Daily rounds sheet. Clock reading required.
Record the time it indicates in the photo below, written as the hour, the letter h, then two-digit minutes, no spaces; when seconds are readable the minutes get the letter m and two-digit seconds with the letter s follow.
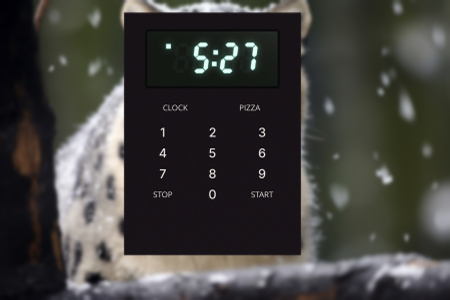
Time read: 5h27
